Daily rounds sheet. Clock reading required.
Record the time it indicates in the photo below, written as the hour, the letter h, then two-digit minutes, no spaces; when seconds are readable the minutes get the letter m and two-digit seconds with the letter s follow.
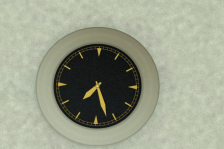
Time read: 7h27
